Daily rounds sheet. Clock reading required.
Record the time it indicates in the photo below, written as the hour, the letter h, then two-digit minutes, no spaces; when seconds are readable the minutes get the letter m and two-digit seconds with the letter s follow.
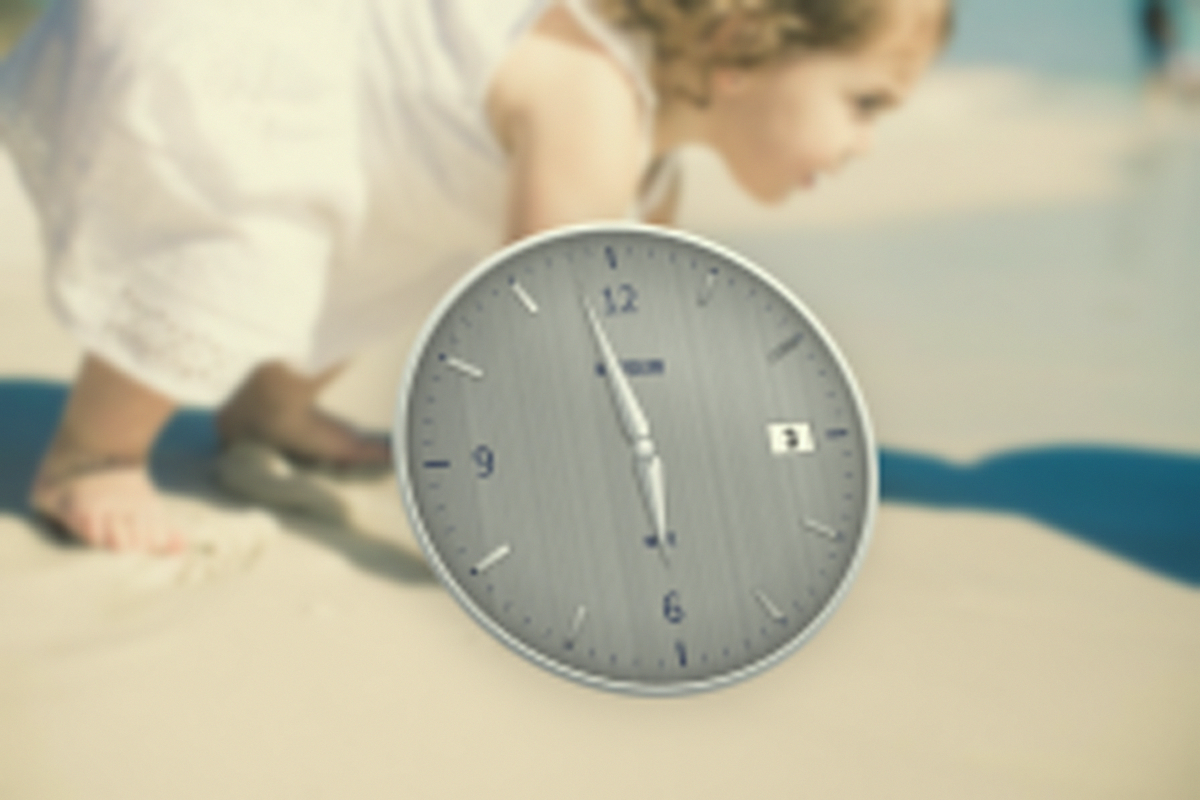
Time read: 5h58
